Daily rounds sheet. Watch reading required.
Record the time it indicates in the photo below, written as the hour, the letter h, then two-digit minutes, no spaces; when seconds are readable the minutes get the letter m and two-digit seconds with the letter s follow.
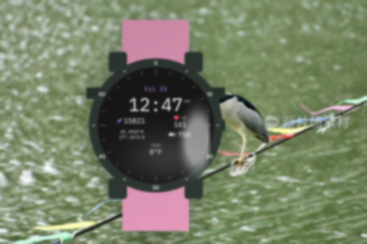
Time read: 12h47
